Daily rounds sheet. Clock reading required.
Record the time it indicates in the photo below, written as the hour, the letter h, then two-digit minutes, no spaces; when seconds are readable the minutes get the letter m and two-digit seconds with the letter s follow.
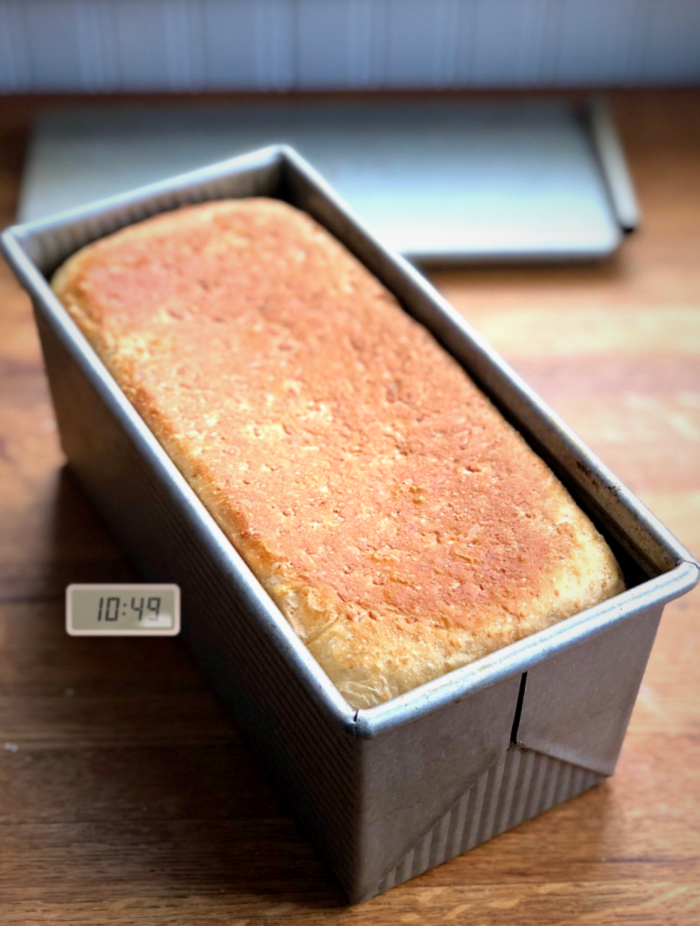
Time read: 10h49
